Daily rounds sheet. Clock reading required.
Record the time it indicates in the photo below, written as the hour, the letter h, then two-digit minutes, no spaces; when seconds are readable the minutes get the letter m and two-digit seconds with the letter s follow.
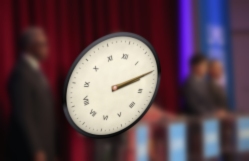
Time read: 2h10
